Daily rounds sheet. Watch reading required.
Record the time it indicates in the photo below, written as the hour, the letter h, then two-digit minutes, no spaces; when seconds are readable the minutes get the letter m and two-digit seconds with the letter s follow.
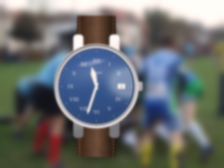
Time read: 11h33
